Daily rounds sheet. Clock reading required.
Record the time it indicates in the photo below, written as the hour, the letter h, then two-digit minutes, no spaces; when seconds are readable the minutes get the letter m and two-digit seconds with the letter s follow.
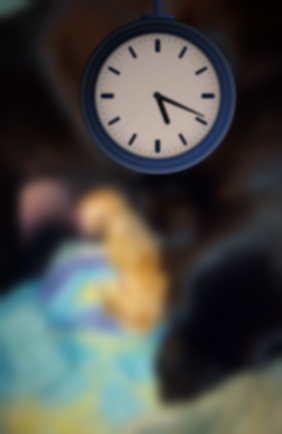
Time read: 5h19
